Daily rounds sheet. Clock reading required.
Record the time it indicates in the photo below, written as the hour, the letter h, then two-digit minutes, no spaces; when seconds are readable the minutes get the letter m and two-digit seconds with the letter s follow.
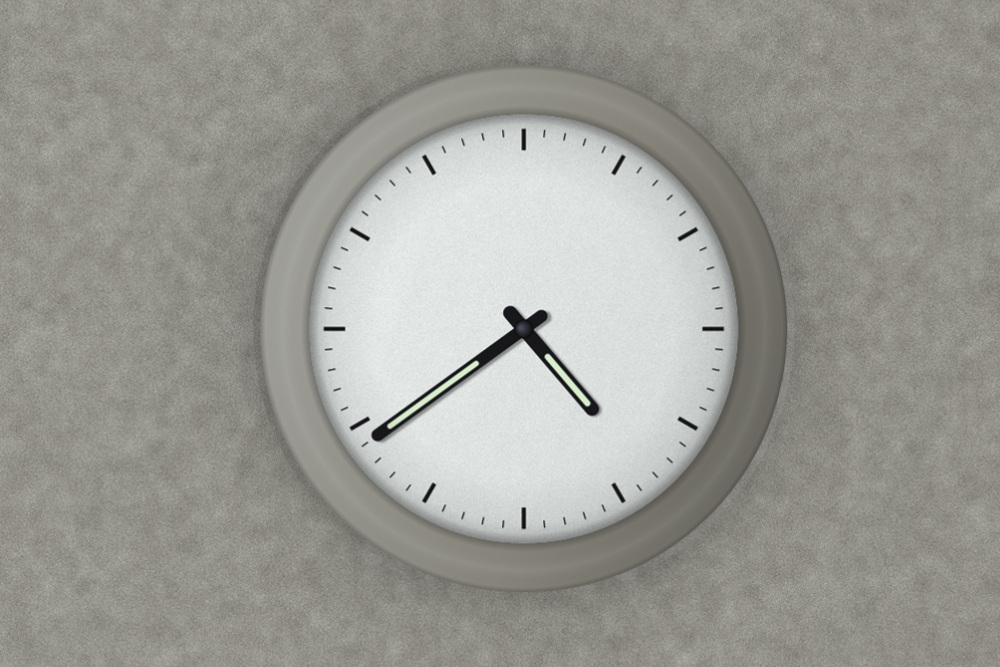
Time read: 4h39
